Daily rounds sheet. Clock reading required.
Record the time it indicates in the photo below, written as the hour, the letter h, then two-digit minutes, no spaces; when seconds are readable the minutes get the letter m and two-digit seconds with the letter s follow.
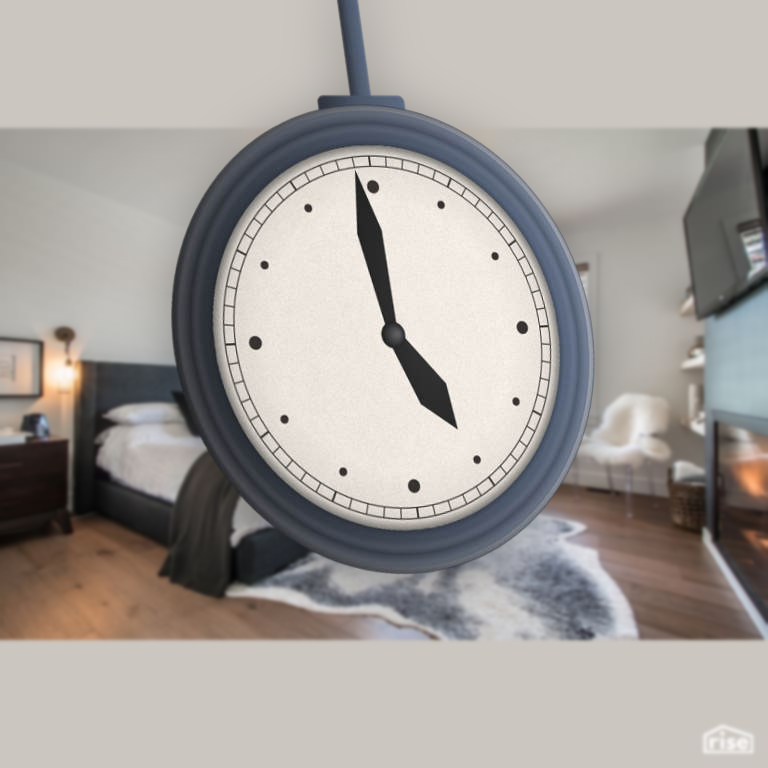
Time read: 4h59
